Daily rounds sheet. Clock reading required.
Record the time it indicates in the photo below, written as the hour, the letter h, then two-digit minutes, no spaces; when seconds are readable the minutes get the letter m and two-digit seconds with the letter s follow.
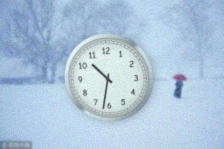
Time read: 10h32
